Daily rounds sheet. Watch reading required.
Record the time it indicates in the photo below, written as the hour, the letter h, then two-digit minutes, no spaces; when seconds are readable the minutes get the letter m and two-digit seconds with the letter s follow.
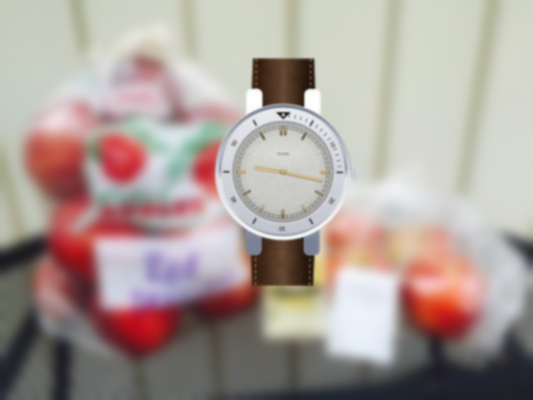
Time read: 9h17
